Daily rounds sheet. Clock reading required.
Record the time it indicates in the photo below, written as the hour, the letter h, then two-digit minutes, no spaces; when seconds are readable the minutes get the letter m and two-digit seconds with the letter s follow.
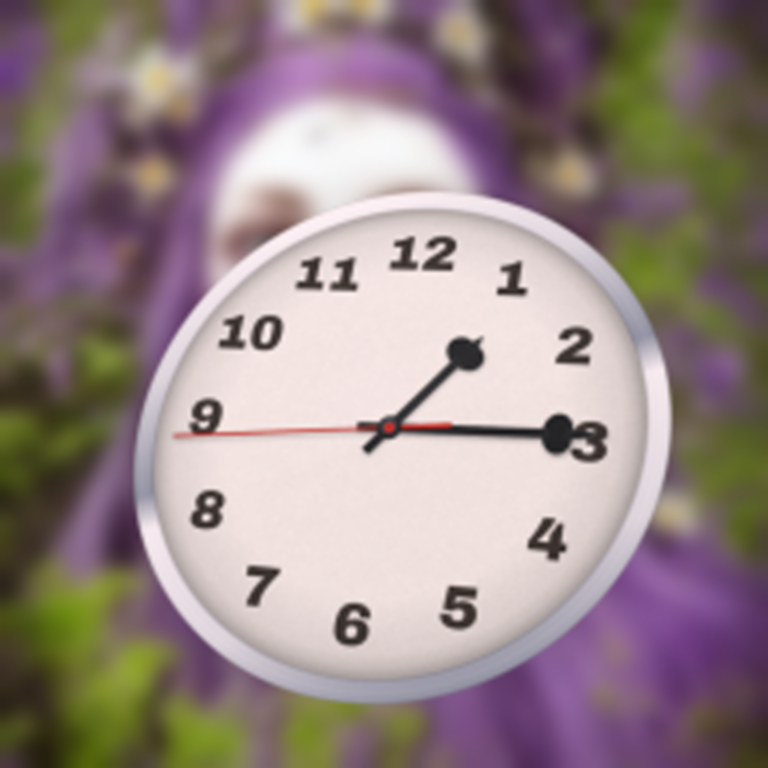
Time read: 1h14m44s
